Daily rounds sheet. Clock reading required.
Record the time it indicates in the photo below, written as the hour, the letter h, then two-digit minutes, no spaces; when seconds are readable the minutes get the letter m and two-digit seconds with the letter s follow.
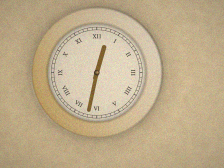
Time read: 12h32
